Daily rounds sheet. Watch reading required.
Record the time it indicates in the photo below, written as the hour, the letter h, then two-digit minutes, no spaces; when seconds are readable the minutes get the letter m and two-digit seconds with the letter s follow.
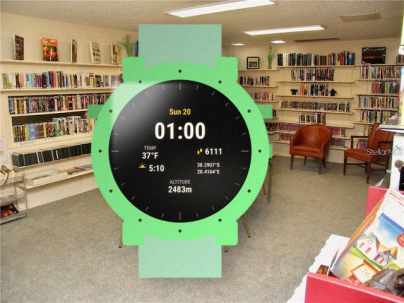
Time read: 1h00
